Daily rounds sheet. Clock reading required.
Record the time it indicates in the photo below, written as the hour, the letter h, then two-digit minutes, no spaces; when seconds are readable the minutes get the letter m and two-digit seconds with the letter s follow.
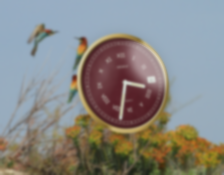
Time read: 3h33
